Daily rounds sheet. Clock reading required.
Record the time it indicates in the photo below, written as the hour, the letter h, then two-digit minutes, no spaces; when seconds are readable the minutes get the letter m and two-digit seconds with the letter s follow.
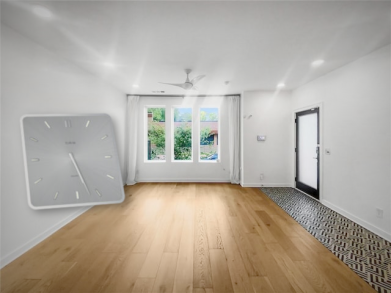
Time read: 5h27
